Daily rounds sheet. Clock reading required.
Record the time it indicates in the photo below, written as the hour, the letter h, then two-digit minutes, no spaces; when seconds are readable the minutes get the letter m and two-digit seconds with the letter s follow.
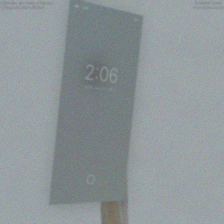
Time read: 2h06
